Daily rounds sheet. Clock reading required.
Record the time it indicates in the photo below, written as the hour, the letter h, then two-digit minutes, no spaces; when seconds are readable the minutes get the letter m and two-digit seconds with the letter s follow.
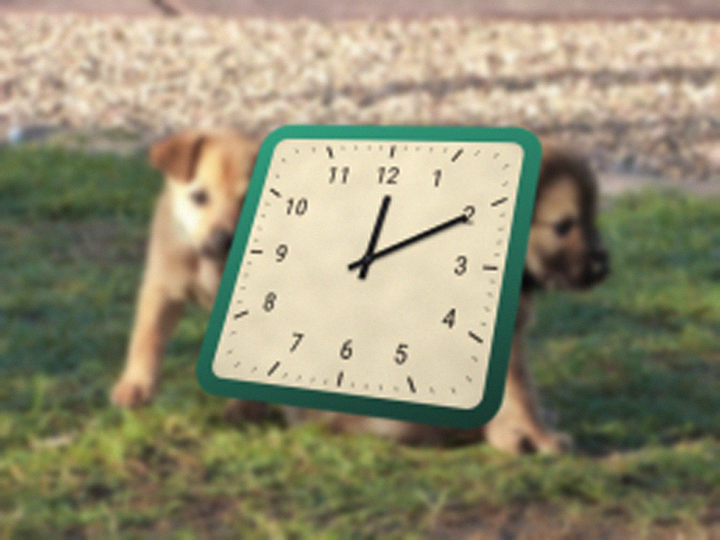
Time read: 12h10
